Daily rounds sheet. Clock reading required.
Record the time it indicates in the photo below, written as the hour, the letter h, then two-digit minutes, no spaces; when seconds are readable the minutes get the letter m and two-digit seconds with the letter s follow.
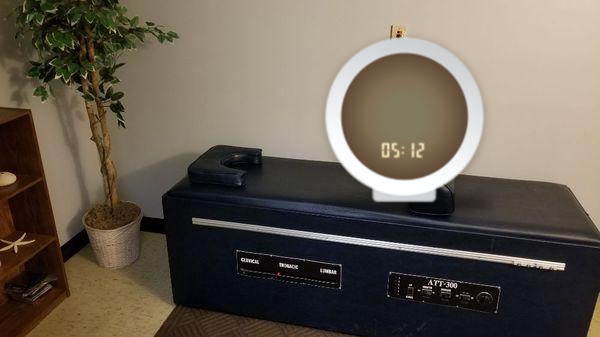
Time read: 5h12
